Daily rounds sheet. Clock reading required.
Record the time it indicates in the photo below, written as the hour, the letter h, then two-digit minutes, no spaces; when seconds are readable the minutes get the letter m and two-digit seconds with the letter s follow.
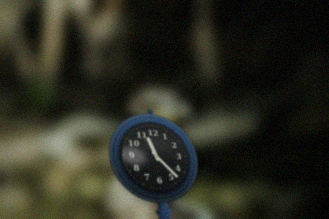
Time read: 11h23
